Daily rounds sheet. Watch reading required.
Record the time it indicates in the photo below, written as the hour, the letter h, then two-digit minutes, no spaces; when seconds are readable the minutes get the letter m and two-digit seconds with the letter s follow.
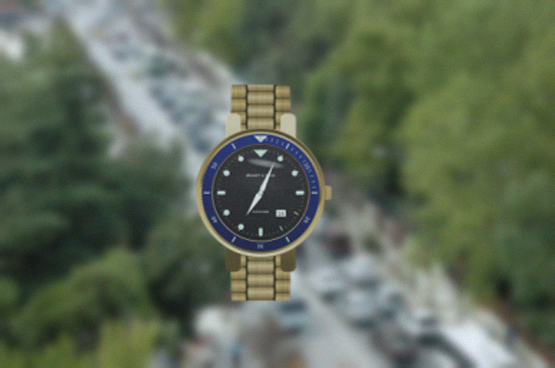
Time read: 7h04
